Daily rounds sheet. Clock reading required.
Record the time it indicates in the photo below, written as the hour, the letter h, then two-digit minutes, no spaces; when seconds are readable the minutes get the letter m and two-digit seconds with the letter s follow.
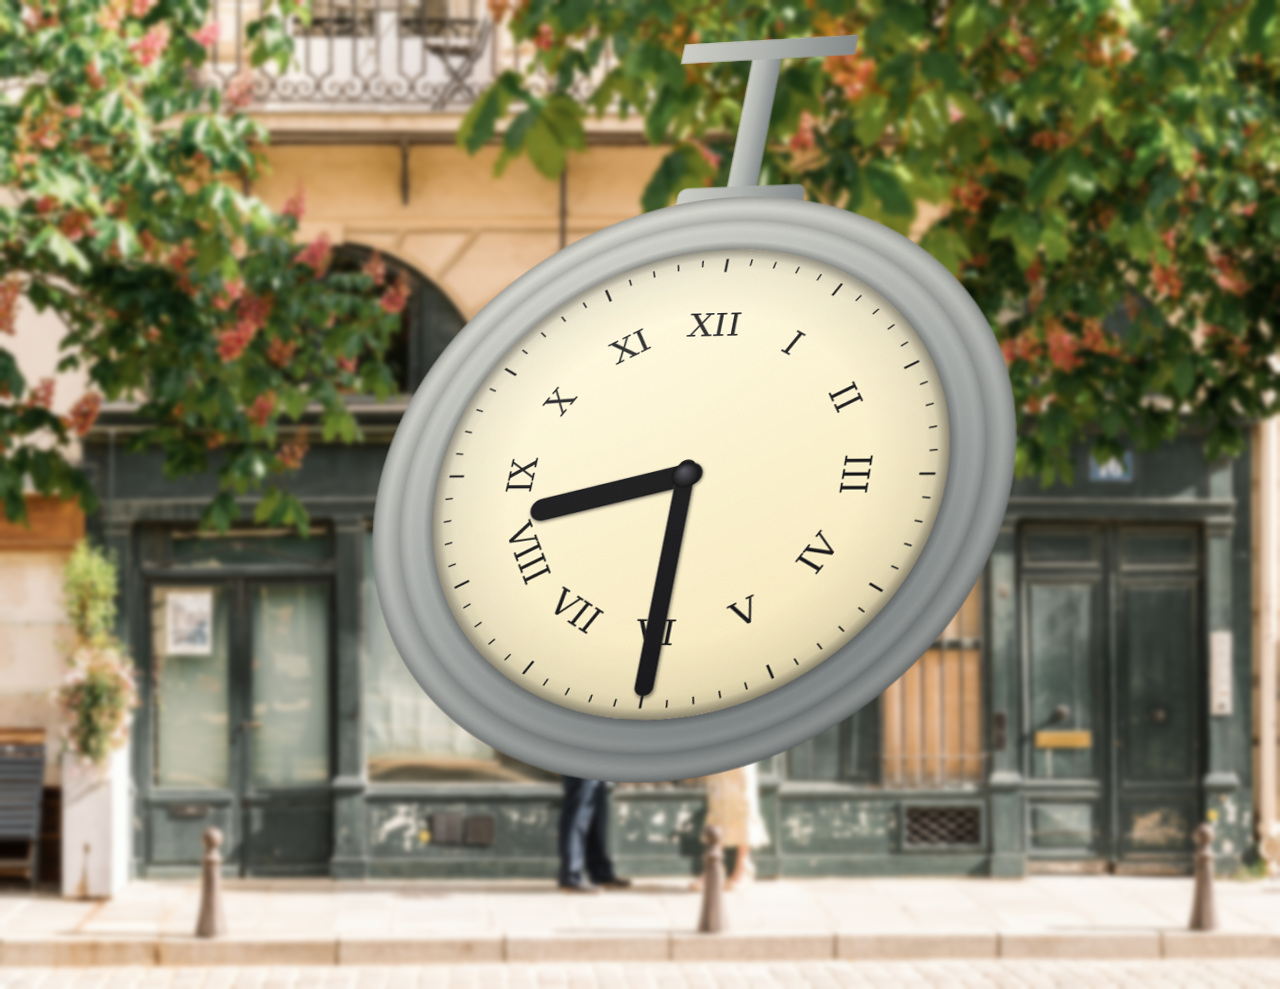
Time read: 8h30
